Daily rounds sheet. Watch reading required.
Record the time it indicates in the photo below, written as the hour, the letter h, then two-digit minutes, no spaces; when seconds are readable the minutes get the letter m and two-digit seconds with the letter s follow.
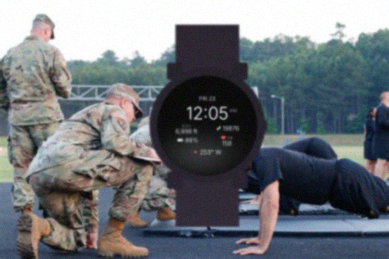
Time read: 12h05
